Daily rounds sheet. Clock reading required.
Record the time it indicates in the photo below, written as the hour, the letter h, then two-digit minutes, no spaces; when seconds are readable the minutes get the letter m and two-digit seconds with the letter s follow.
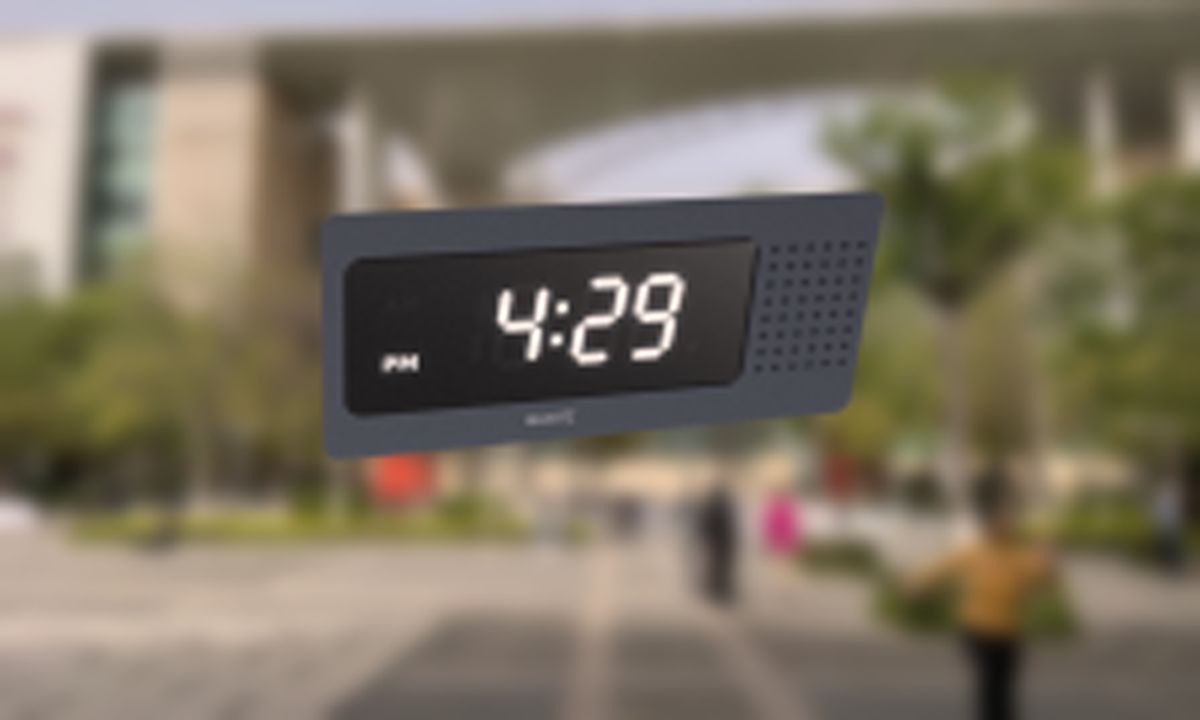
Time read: 4h29
